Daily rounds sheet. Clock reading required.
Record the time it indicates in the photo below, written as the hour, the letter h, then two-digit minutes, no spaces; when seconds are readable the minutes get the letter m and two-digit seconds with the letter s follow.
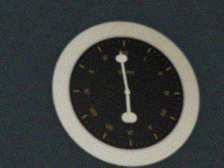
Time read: 5h59
